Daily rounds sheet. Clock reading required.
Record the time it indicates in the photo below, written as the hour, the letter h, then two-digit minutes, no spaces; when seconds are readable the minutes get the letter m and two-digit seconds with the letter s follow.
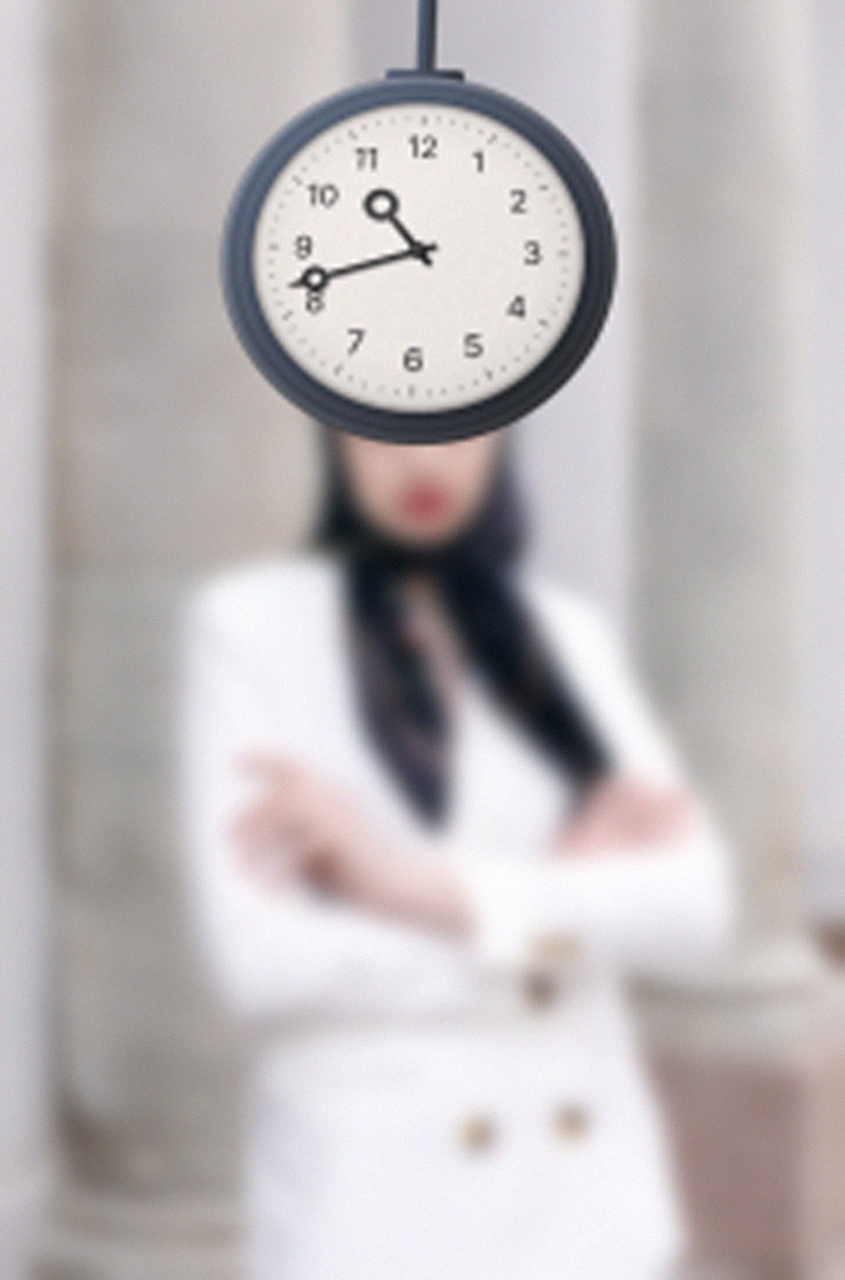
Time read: 10h42
